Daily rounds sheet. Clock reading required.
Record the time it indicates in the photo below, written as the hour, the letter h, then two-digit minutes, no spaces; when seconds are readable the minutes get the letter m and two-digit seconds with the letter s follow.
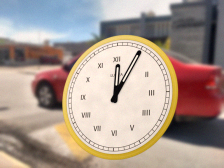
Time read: 12h05
